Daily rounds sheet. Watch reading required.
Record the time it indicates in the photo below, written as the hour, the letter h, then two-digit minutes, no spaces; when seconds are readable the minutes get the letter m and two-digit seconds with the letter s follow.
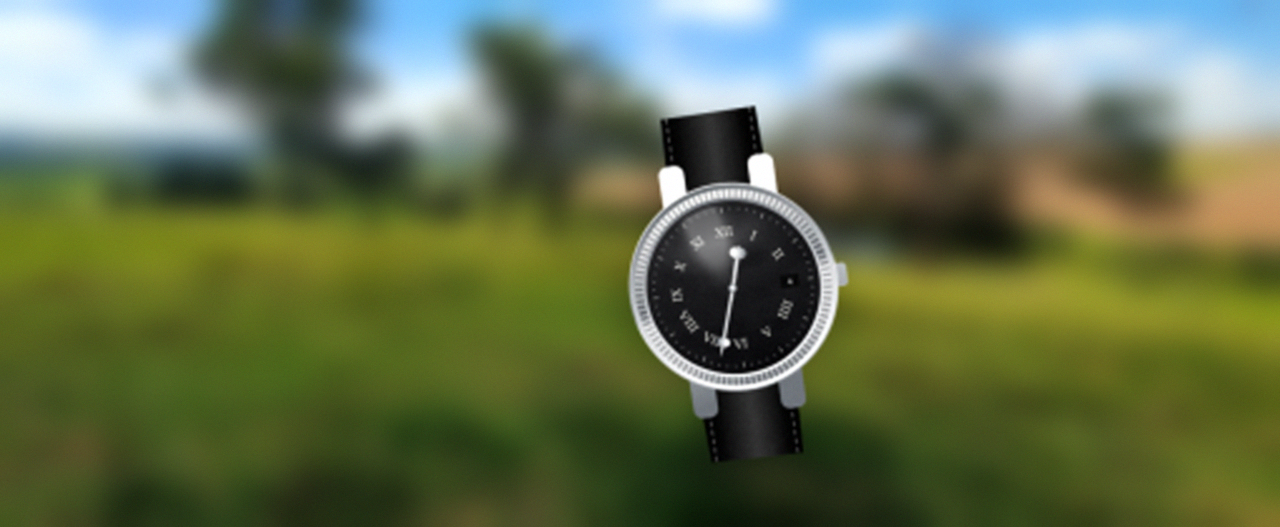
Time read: 12h33
